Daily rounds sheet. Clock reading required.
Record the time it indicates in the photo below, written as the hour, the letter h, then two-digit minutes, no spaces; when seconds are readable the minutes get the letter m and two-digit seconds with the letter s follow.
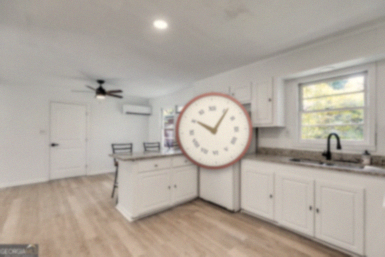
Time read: 10h06
